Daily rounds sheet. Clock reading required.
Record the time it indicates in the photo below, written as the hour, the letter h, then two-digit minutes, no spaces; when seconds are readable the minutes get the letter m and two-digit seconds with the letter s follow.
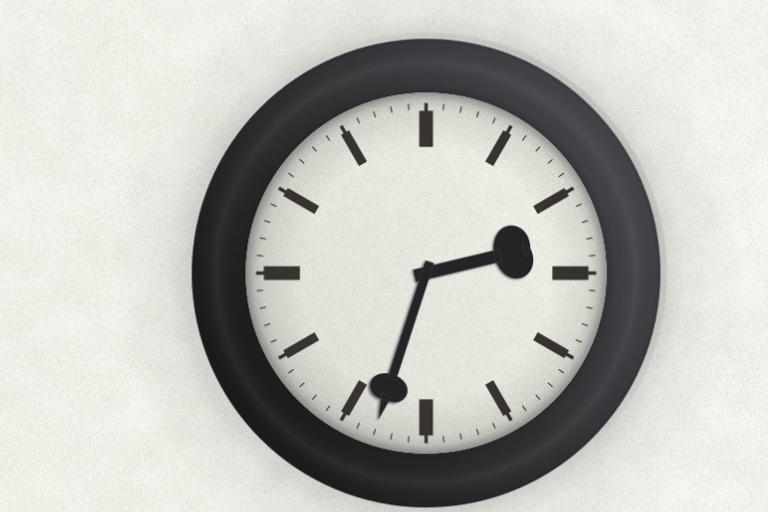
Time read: 2h33
